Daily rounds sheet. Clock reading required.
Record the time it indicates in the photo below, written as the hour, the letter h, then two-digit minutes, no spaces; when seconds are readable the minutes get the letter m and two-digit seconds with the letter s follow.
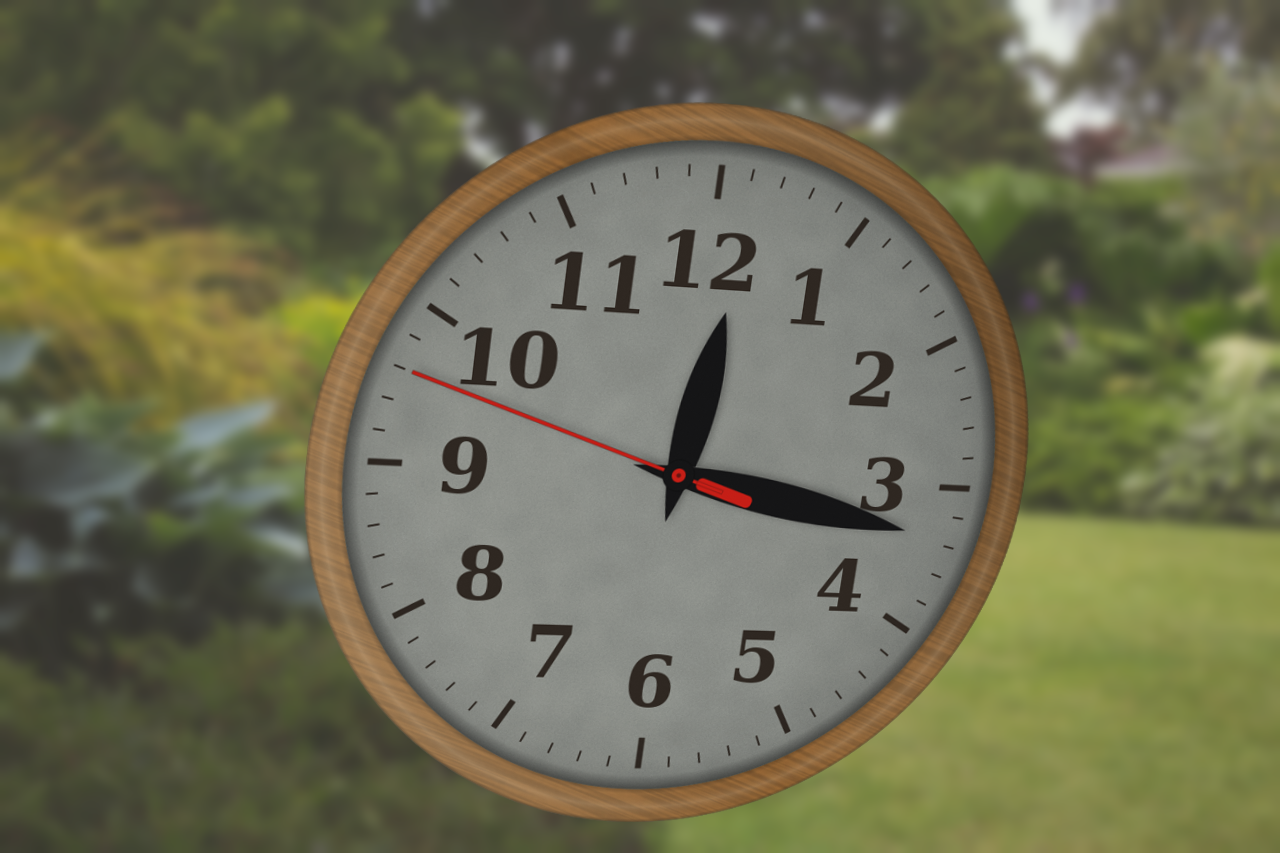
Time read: 12h16m48s
